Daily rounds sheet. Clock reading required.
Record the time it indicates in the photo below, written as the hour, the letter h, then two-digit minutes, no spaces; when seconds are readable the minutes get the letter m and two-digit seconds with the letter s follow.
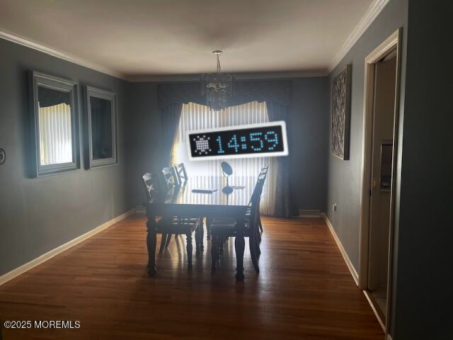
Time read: 14h59
